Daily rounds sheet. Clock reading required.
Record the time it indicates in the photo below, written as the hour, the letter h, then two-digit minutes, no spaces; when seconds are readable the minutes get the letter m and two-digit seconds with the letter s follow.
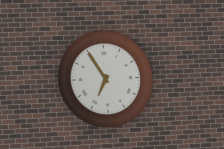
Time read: 6h55
